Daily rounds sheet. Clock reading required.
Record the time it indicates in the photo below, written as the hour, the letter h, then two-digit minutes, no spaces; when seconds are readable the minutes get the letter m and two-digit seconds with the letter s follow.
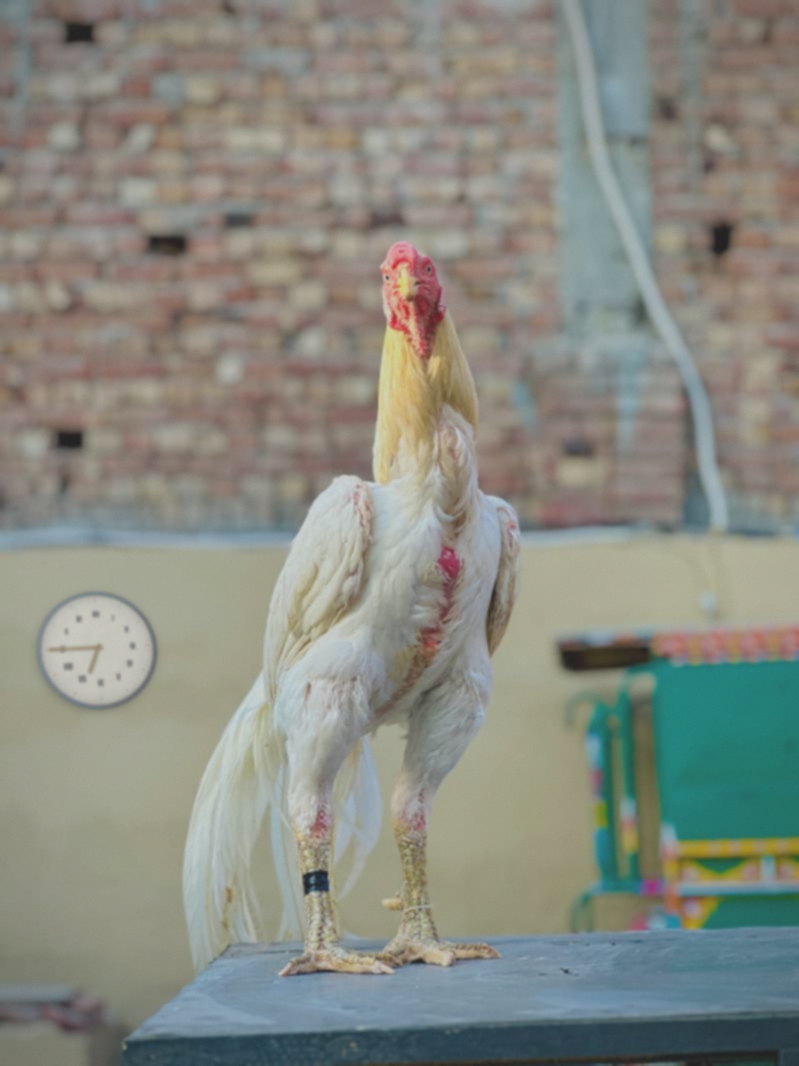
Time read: 6h45
